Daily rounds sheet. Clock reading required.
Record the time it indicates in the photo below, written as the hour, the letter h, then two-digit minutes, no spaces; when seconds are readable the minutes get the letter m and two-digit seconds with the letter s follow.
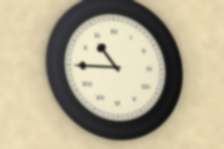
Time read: 10h45
